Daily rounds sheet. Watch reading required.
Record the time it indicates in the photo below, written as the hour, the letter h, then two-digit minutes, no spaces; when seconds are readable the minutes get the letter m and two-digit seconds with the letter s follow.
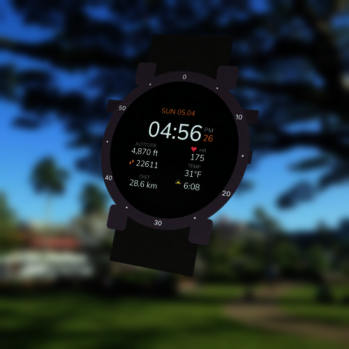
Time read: 4h56m26s
